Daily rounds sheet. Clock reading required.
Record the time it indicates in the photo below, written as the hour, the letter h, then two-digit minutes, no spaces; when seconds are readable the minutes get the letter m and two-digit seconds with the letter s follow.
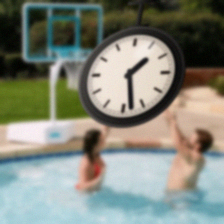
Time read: 1h28
